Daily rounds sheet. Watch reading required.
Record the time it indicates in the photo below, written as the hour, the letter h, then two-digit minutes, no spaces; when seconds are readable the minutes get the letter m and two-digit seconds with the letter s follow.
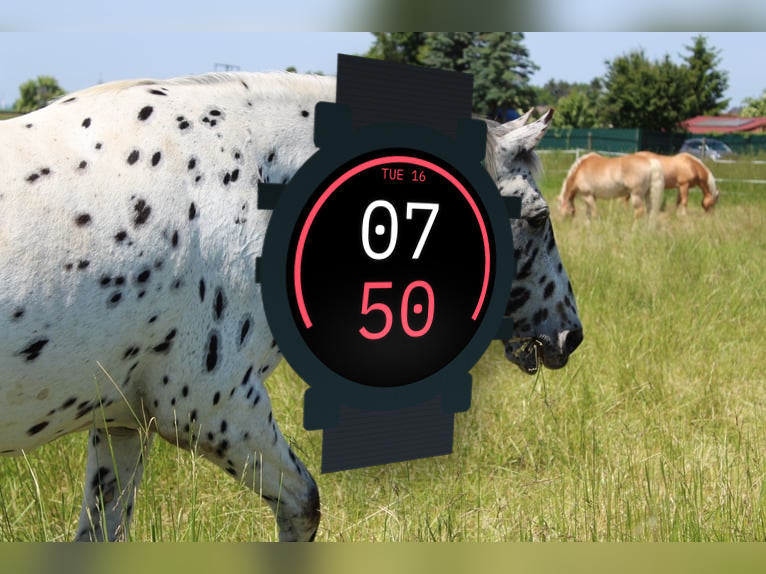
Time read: 7h50
